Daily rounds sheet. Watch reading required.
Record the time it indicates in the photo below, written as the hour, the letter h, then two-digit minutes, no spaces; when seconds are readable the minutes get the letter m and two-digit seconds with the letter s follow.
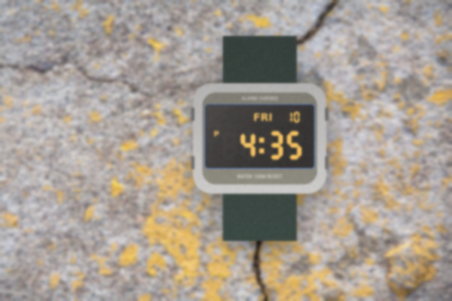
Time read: 4h35
